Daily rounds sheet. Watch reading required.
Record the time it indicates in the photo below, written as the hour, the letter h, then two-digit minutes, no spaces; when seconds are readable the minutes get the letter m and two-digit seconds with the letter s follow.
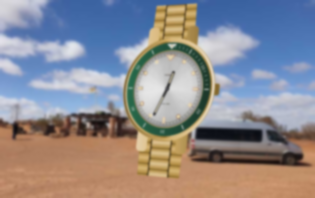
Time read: 12h34
